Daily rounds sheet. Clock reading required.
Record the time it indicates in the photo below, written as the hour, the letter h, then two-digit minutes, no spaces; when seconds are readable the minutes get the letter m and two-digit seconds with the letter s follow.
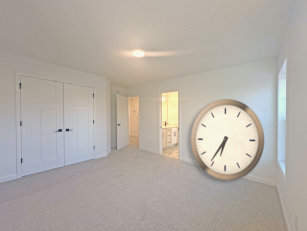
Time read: 6h36
